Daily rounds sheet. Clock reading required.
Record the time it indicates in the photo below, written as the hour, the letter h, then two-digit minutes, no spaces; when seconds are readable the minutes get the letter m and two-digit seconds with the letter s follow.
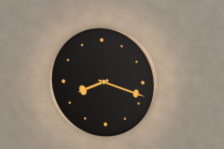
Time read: 8h18
